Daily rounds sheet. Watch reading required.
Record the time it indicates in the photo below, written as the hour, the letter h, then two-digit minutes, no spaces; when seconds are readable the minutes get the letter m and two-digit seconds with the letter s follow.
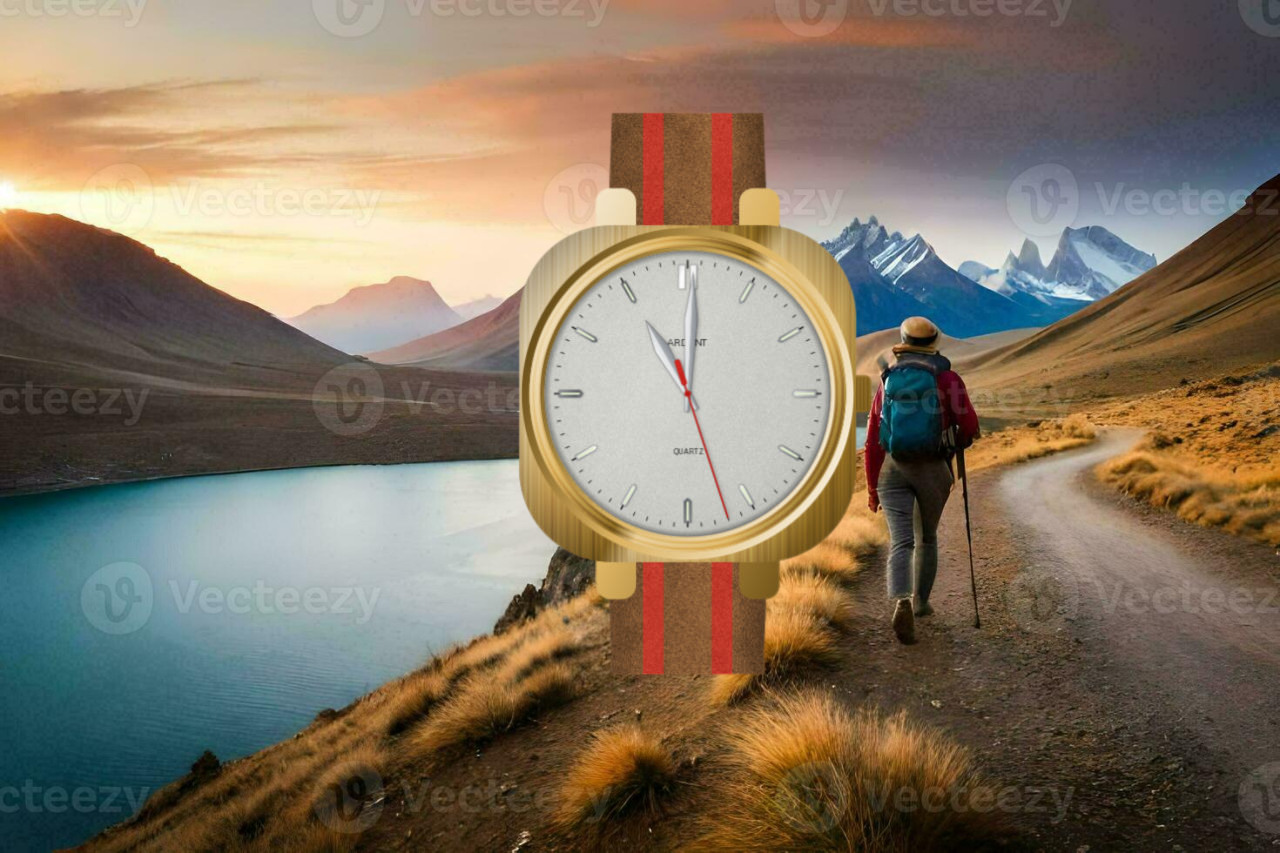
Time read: 11h00m27s
